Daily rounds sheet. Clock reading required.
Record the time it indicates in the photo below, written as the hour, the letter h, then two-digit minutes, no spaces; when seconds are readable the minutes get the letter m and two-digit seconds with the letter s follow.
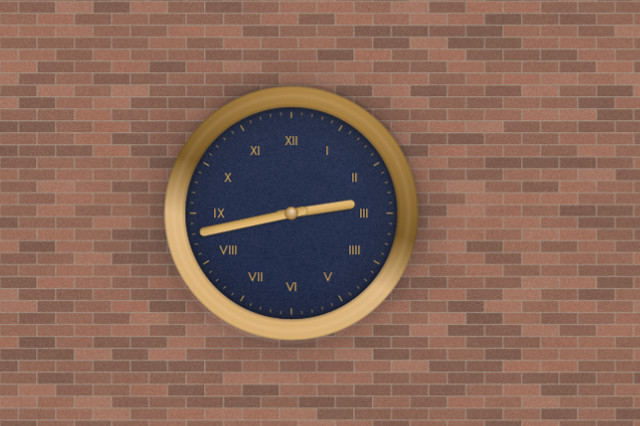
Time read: 2h43
